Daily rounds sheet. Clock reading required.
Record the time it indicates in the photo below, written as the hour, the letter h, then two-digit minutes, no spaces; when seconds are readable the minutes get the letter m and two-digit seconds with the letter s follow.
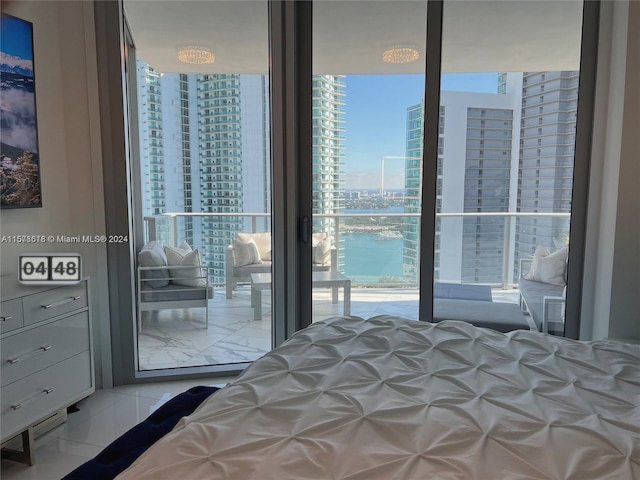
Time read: 4h48
